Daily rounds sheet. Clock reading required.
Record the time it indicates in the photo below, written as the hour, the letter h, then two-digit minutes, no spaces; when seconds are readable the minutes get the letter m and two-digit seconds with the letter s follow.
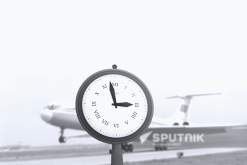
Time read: 2h58
